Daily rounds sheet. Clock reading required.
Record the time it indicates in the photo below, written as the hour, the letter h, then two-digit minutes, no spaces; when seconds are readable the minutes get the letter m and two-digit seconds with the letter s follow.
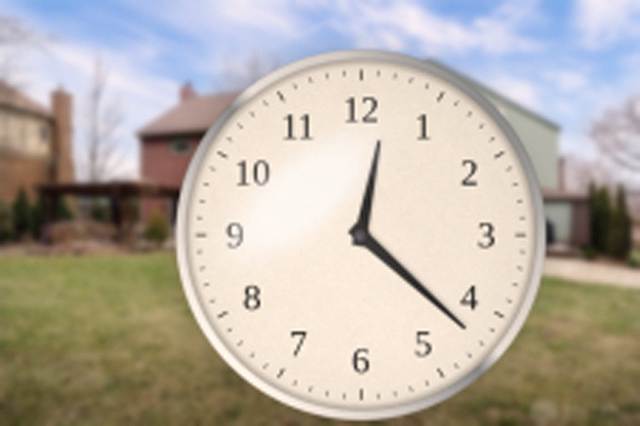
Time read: 12h22
